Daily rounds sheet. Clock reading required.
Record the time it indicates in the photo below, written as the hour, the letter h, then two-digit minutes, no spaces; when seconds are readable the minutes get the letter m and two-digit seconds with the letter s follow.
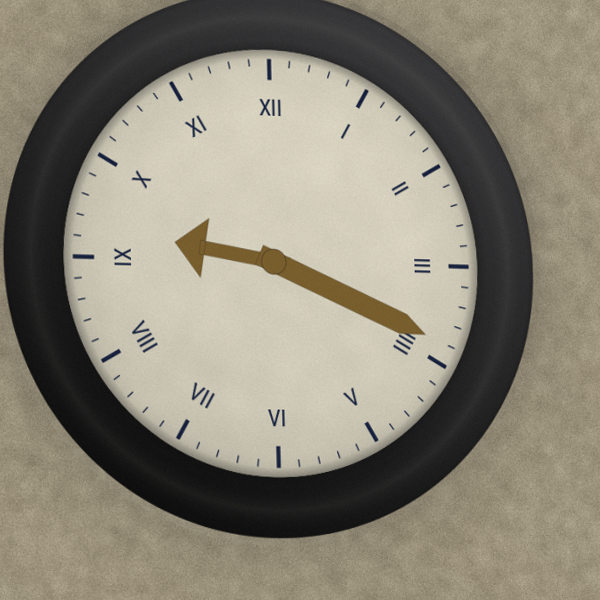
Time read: 9h19
